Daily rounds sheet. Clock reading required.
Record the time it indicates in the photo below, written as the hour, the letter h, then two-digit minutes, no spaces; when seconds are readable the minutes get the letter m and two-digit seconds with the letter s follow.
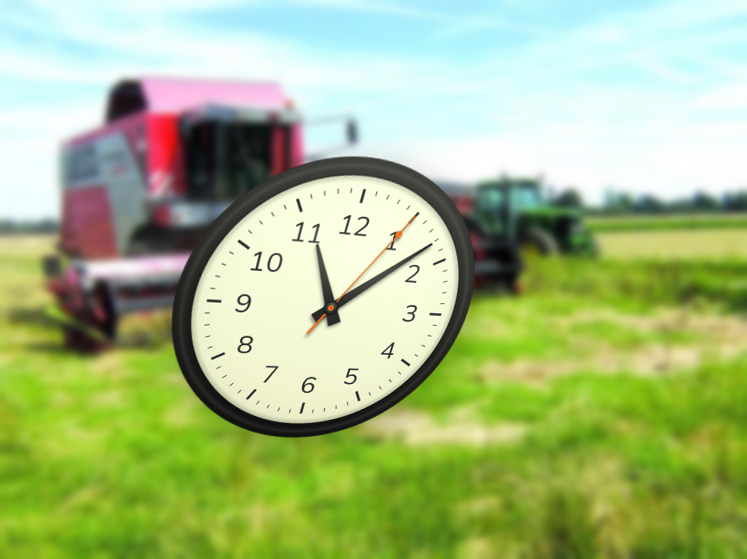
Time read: 11h08m05s
